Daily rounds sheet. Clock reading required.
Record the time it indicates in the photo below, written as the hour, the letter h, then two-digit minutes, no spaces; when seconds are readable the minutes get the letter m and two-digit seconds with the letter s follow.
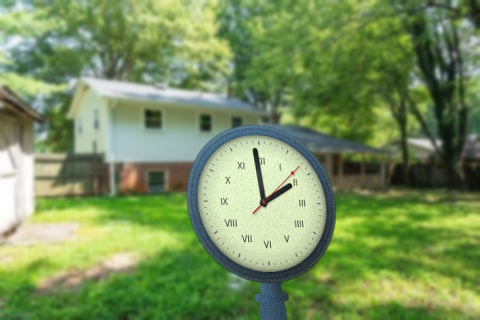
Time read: 1h59m08s
